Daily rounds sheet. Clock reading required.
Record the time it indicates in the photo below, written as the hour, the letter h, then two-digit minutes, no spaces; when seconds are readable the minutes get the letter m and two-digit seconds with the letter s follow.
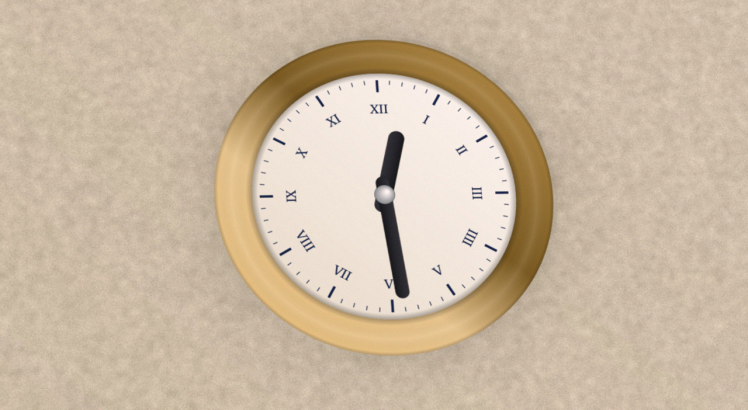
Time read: 12h29
